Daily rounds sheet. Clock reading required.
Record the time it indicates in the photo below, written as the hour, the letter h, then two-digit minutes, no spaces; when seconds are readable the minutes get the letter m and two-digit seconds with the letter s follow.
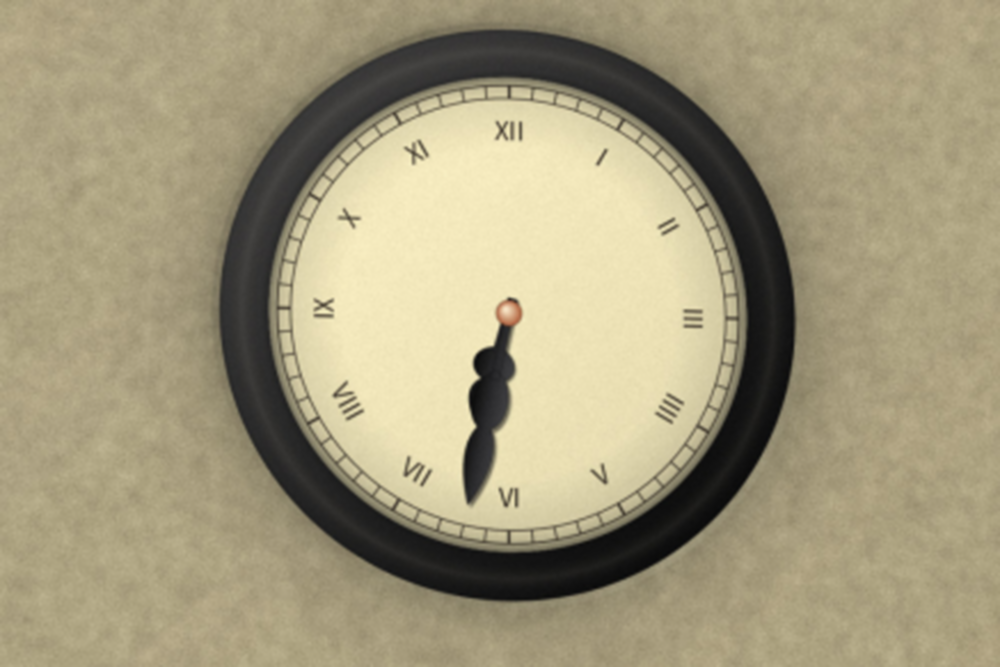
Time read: 6h32
